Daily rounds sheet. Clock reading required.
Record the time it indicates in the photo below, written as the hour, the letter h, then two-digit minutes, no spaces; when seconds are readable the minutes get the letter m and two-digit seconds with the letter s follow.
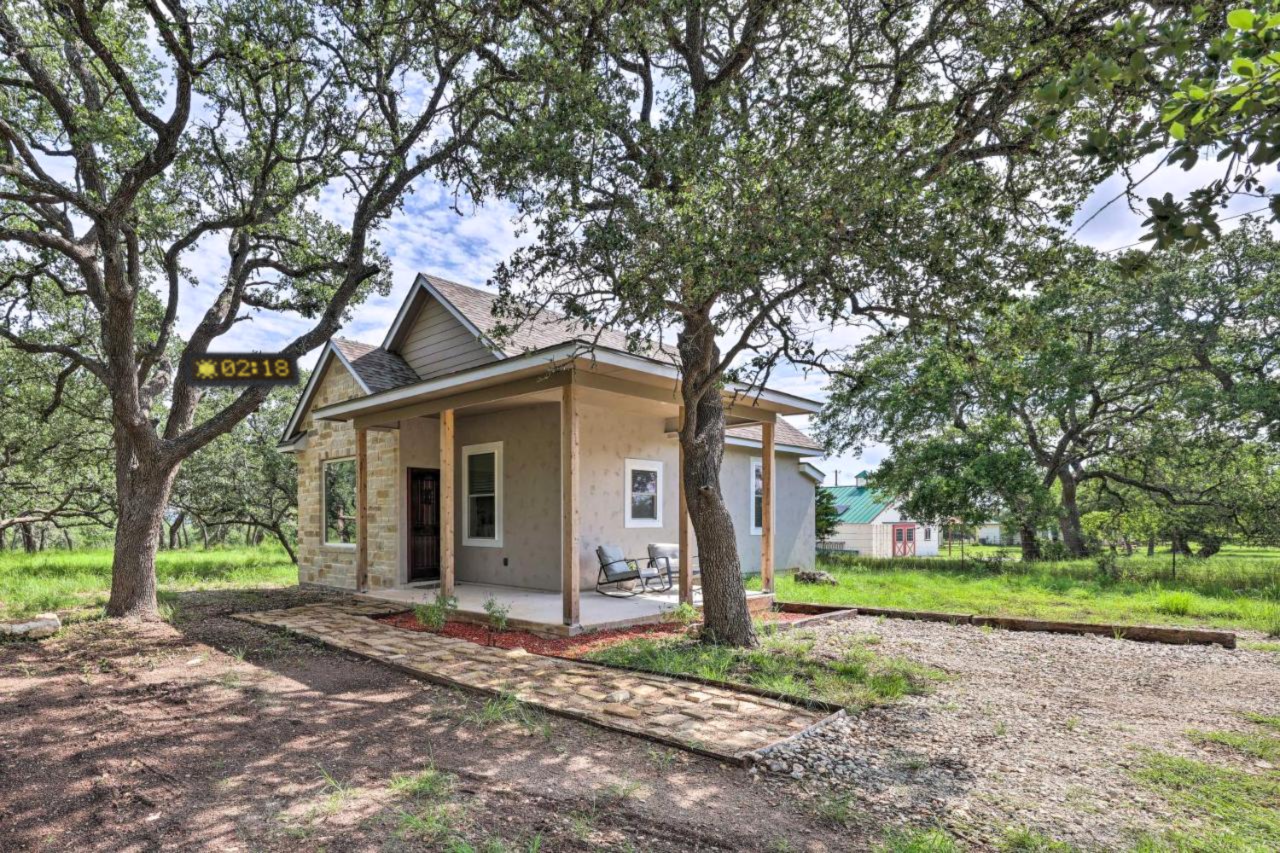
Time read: 2h18
